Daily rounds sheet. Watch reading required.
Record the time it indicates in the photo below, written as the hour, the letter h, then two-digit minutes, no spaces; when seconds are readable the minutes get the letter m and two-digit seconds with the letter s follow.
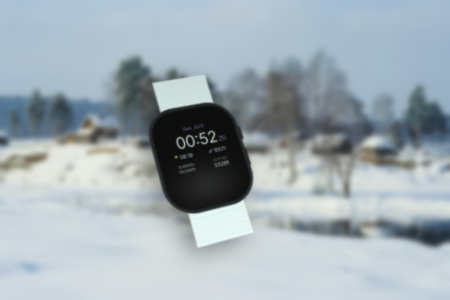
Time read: 0h52
